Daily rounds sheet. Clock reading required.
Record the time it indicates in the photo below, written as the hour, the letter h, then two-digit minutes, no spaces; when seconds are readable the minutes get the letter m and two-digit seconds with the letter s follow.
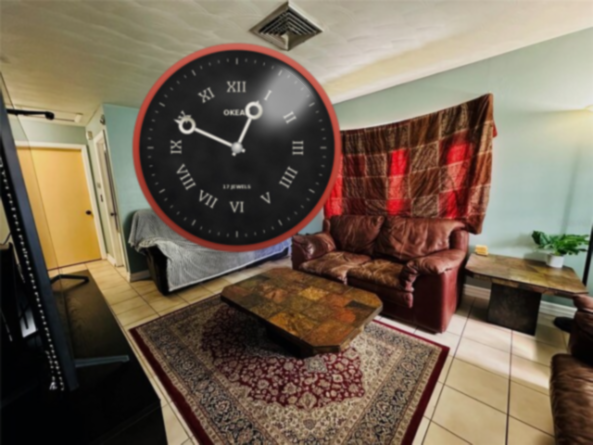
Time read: 12h49
